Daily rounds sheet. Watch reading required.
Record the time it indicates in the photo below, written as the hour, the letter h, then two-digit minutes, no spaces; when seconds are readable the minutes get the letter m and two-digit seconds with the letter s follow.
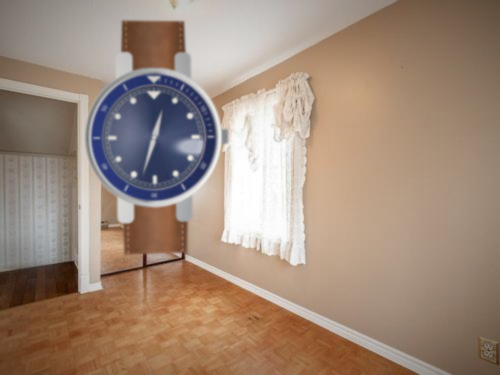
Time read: 12h33
